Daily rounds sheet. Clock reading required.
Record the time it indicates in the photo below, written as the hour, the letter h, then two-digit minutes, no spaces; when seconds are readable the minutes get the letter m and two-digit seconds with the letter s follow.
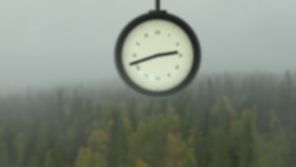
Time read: 2h42
